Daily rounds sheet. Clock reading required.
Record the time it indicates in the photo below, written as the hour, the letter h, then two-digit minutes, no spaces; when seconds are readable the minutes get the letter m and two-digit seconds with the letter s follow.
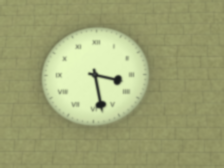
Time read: 3h28
